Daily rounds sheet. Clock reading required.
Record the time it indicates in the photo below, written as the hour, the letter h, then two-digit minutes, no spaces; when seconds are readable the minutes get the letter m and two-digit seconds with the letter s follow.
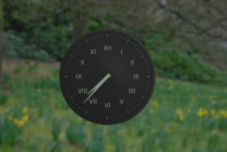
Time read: 7h37
